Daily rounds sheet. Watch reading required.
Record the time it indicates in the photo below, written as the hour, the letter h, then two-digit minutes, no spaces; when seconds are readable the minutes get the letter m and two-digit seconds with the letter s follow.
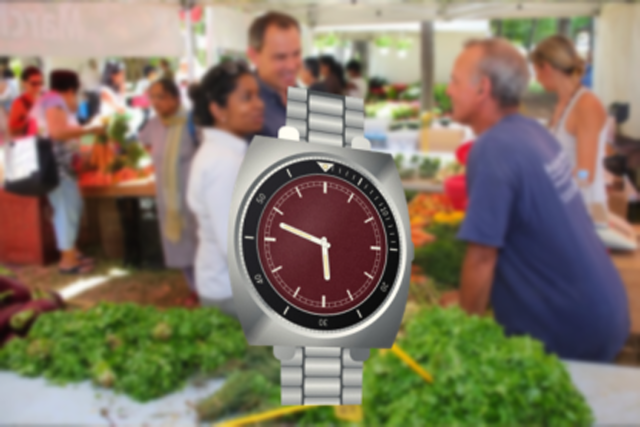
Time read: 5h48
